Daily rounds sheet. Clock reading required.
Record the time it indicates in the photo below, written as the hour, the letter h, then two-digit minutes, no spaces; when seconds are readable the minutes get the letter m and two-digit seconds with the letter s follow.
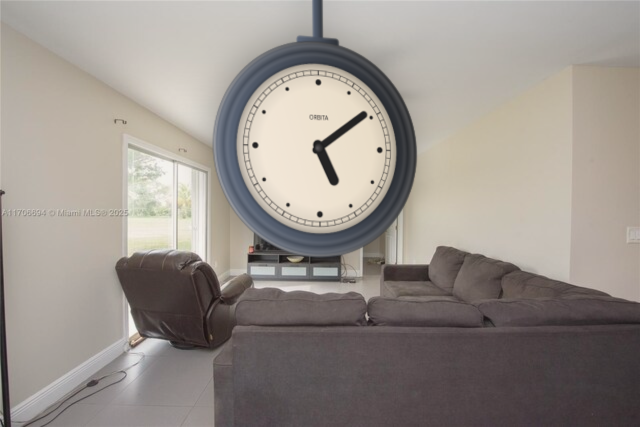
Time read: 5h09
